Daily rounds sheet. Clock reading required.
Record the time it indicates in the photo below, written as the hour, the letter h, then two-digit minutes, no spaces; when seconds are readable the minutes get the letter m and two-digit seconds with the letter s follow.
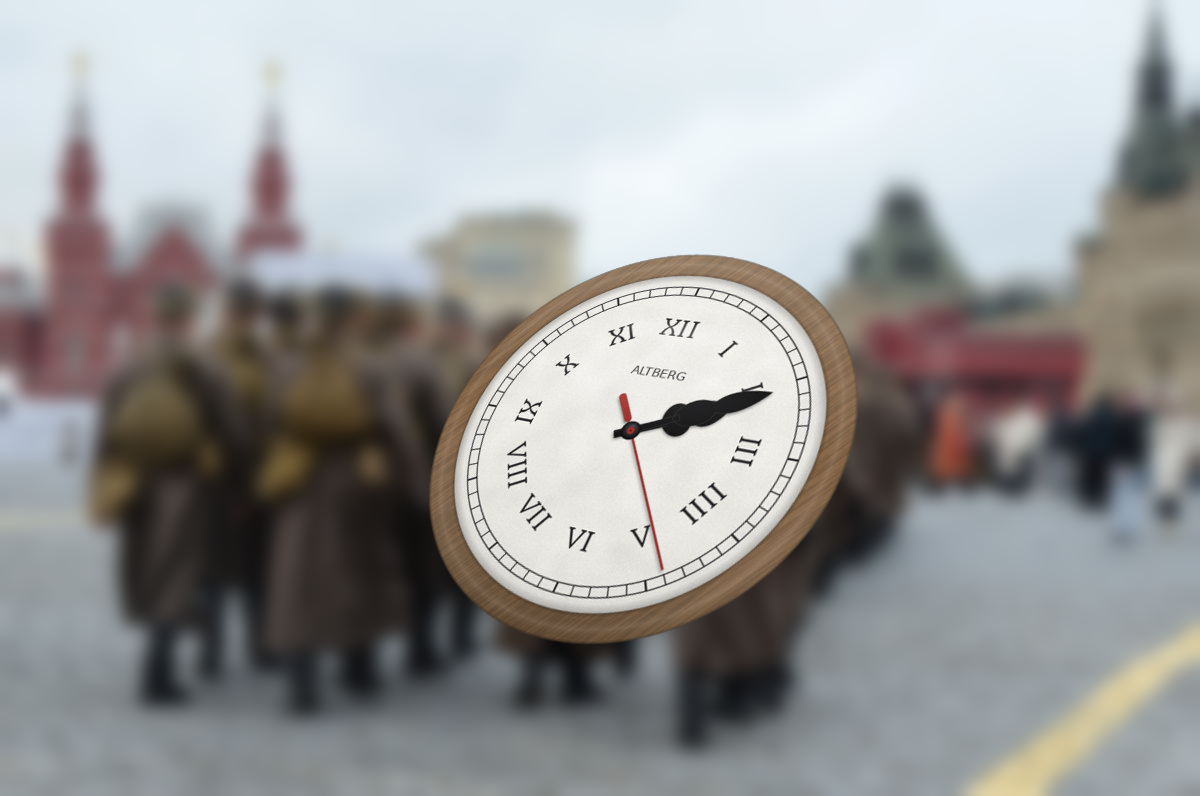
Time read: 2h10m24s
